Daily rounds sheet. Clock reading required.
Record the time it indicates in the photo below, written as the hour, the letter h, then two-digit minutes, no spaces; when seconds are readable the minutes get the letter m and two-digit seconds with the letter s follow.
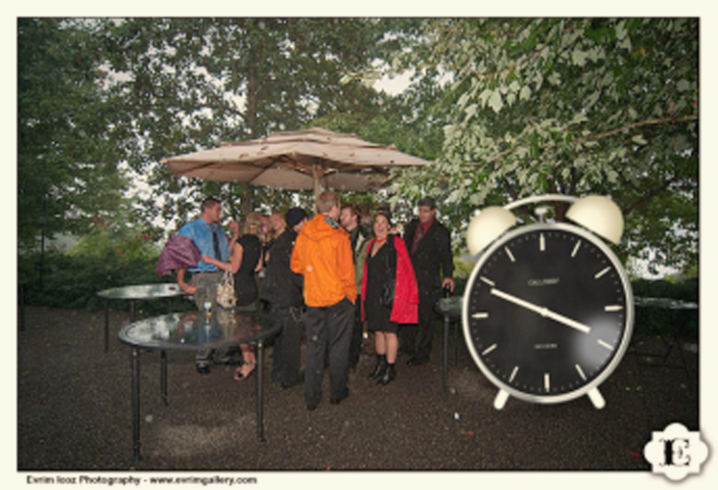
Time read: 3h49
